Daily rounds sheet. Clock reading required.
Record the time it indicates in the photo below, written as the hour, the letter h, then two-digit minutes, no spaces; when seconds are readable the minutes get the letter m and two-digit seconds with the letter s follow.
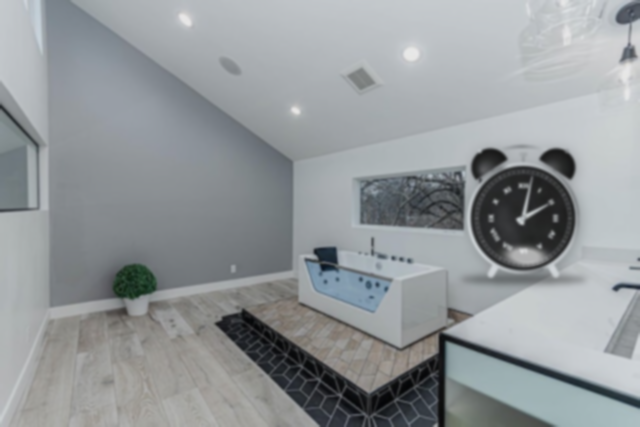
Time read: 2h02
